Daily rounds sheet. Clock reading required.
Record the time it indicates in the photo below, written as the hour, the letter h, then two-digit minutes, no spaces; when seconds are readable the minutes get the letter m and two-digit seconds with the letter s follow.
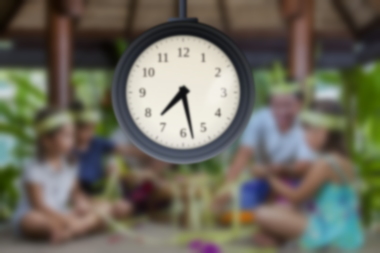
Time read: 7h28
